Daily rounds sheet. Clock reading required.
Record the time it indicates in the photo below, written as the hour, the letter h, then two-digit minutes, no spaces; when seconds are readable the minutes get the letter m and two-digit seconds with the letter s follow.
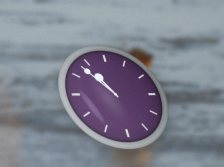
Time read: 10h53
